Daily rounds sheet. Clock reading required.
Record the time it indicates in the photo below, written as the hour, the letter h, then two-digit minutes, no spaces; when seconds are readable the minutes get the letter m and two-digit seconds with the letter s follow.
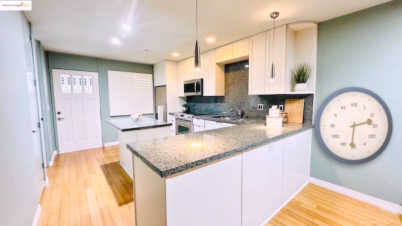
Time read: 2h31
